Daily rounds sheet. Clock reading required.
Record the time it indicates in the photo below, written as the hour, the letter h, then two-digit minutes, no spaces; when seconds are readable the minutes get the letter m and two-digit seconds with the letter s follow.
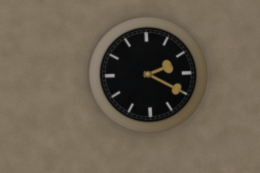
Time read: 2h20
